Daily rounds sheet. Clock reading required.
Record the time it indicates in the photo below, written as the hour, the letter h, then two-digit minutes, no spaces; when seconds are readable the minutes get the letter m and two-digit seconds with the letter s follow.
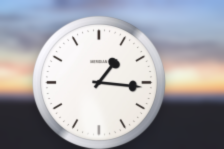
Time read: 1h16
